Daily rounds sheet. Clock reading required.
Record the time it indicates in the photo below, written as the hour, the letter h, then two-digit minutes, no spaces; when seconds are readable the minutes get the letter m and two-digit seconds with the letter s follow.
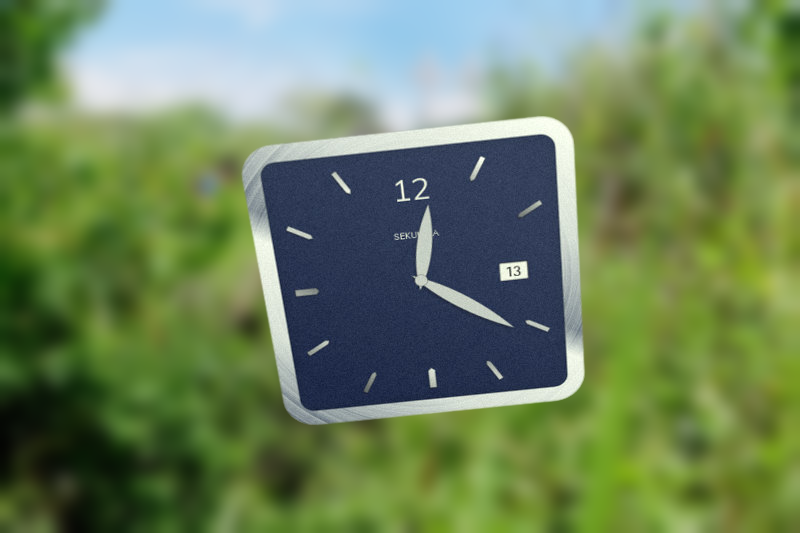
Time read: 12h21
